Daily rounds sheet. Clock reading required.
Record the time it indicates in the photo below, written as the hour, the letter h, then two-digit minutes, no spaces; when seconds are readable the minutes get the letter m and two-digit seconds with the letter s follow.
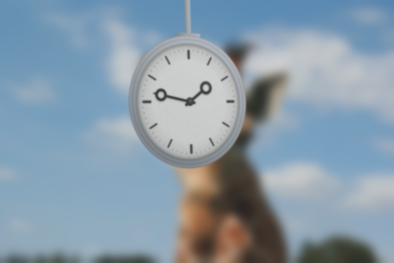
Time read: 1h47
